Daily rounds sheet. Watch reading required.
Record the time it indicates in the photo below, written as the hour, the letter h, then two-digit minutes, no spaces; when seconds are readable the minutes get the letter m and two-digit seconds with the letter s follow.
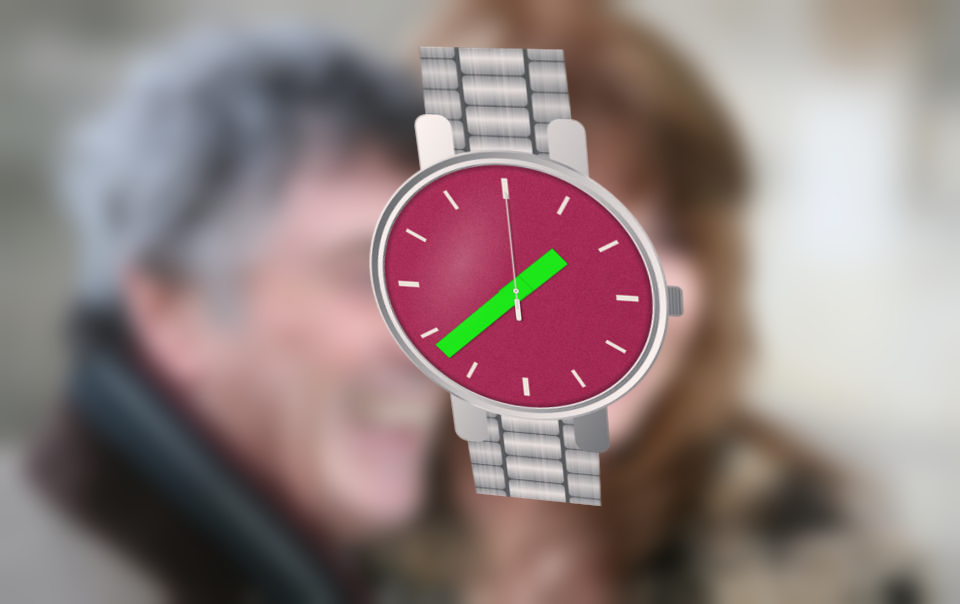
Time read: 1h38m00s
